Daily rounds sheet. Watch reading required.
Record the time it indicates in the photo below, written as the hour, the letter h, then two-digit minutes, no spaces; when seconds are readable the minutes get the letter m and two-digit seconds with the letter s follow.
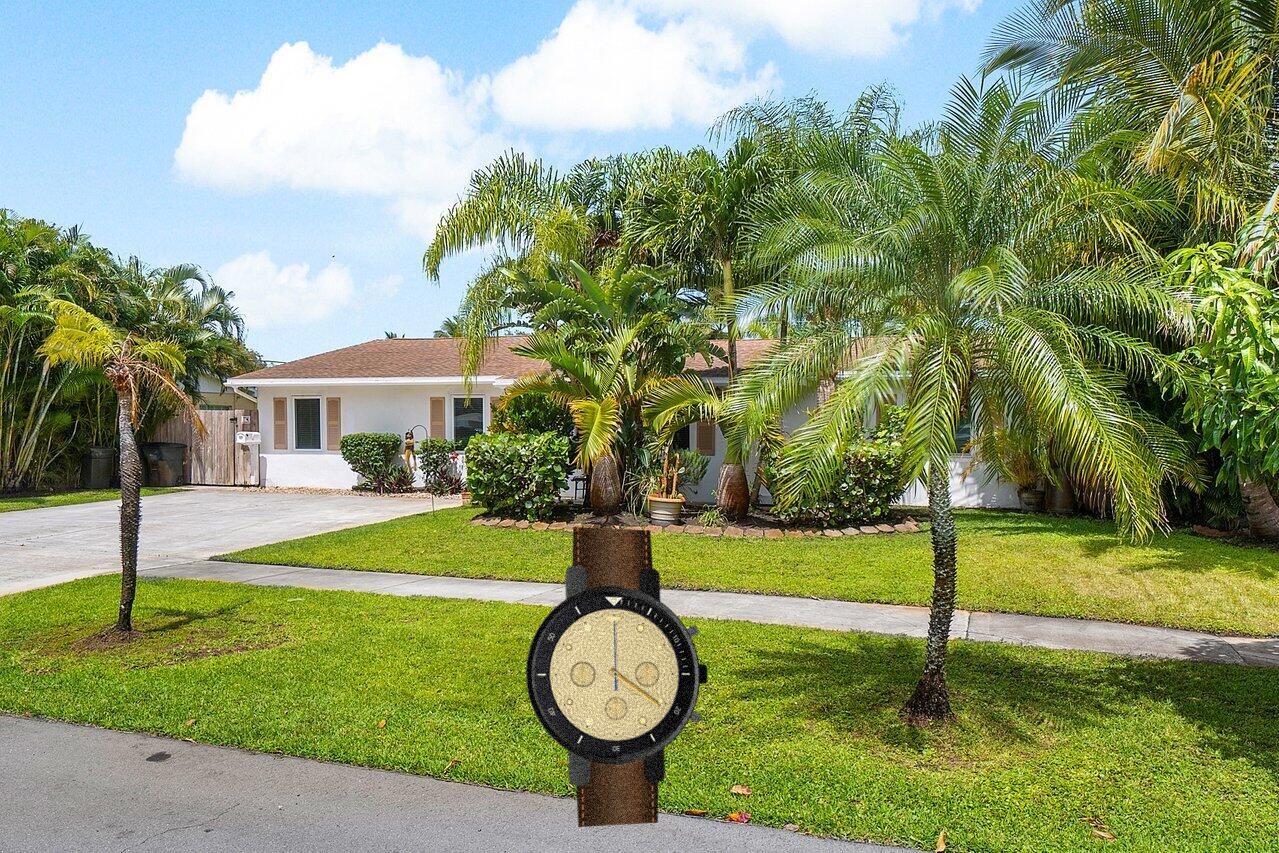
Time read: 4h21
